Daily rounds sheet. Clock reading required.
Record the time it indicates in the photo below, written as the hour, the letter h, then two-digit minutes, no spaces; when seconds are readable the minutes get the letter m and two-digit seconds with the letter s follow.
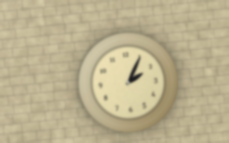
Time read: 2h05
